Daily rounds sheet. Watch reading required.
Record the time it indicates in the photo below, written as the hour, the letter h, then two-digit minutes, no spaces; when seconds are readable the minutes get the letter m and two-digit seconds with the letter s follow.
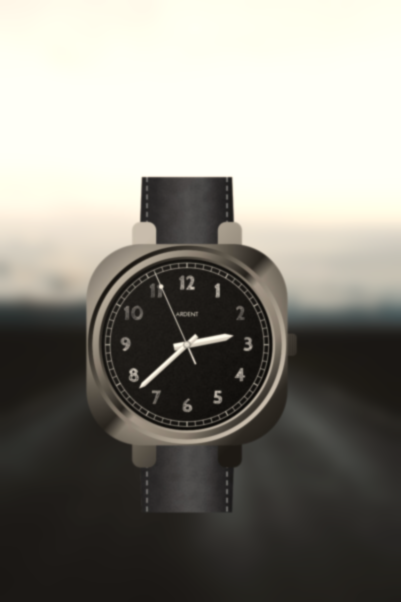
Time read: 2h37m56s
